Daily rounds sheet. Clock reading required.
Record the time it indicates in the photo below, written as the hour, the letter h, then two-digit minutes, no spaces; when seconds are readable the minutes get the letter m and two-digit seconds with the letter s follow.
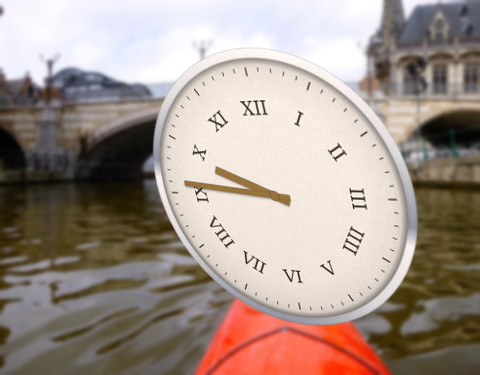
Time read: 9h46
